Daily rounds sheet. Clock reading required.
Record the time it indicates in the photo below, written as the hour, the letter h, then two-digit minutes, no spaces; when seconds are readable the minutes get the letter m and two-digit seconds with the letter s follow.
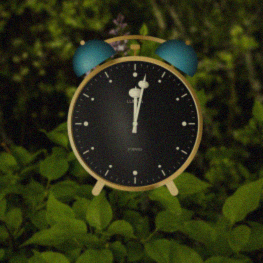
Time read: 12h02
